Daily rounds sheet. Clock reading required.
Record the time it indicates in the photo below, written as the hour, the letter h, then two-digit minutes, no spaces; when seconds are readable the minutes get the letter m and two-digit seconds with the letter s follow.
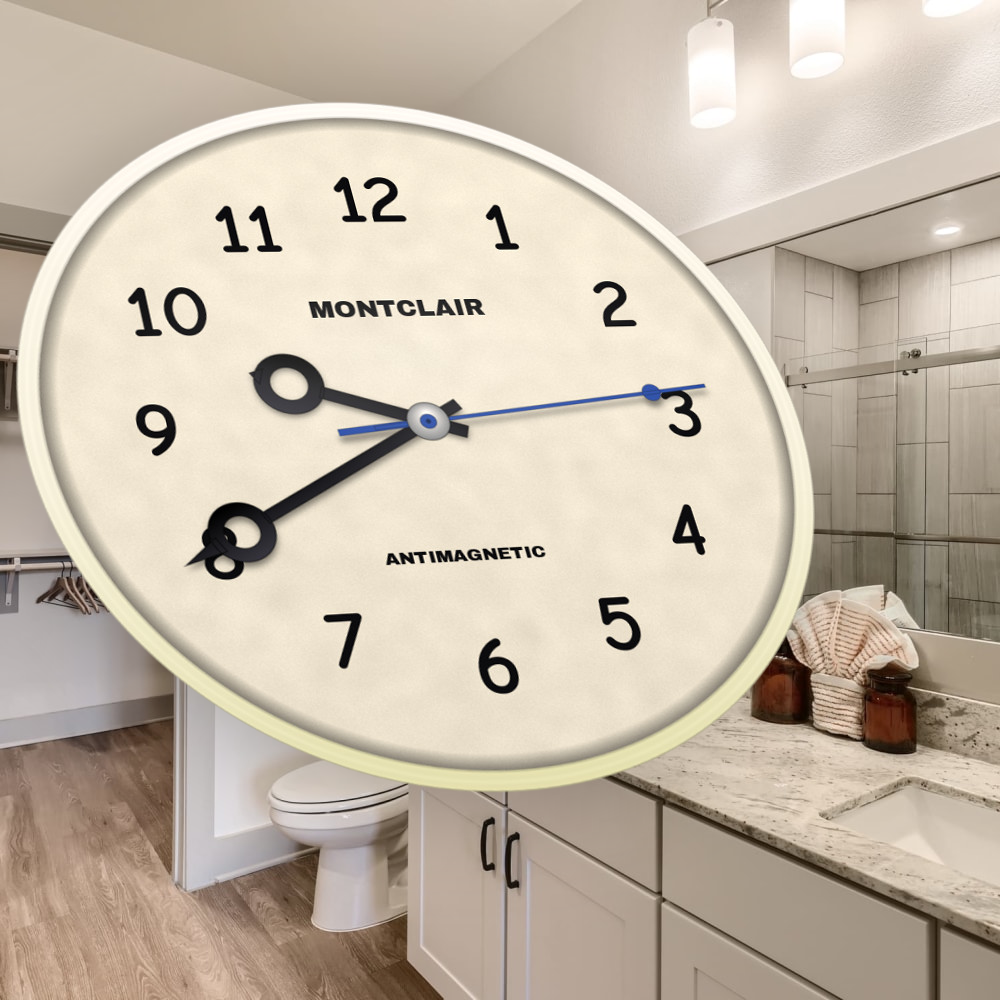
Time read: 9h40m14s
